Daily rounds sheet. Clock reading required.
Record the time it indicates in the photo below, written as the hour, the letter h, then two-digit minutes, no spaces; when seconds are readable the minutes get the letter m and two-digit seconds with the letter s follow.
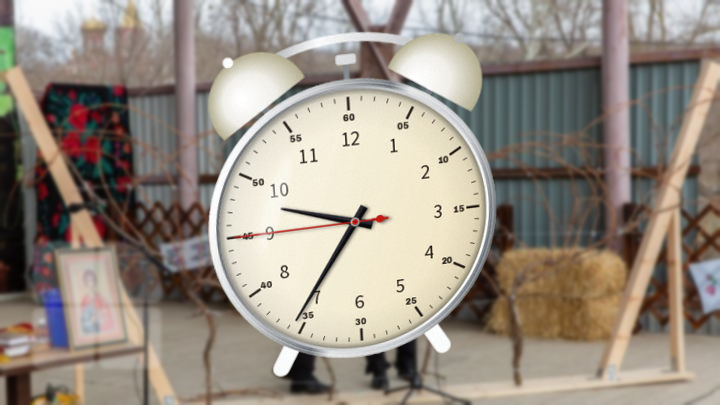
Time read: 9h35m45s
